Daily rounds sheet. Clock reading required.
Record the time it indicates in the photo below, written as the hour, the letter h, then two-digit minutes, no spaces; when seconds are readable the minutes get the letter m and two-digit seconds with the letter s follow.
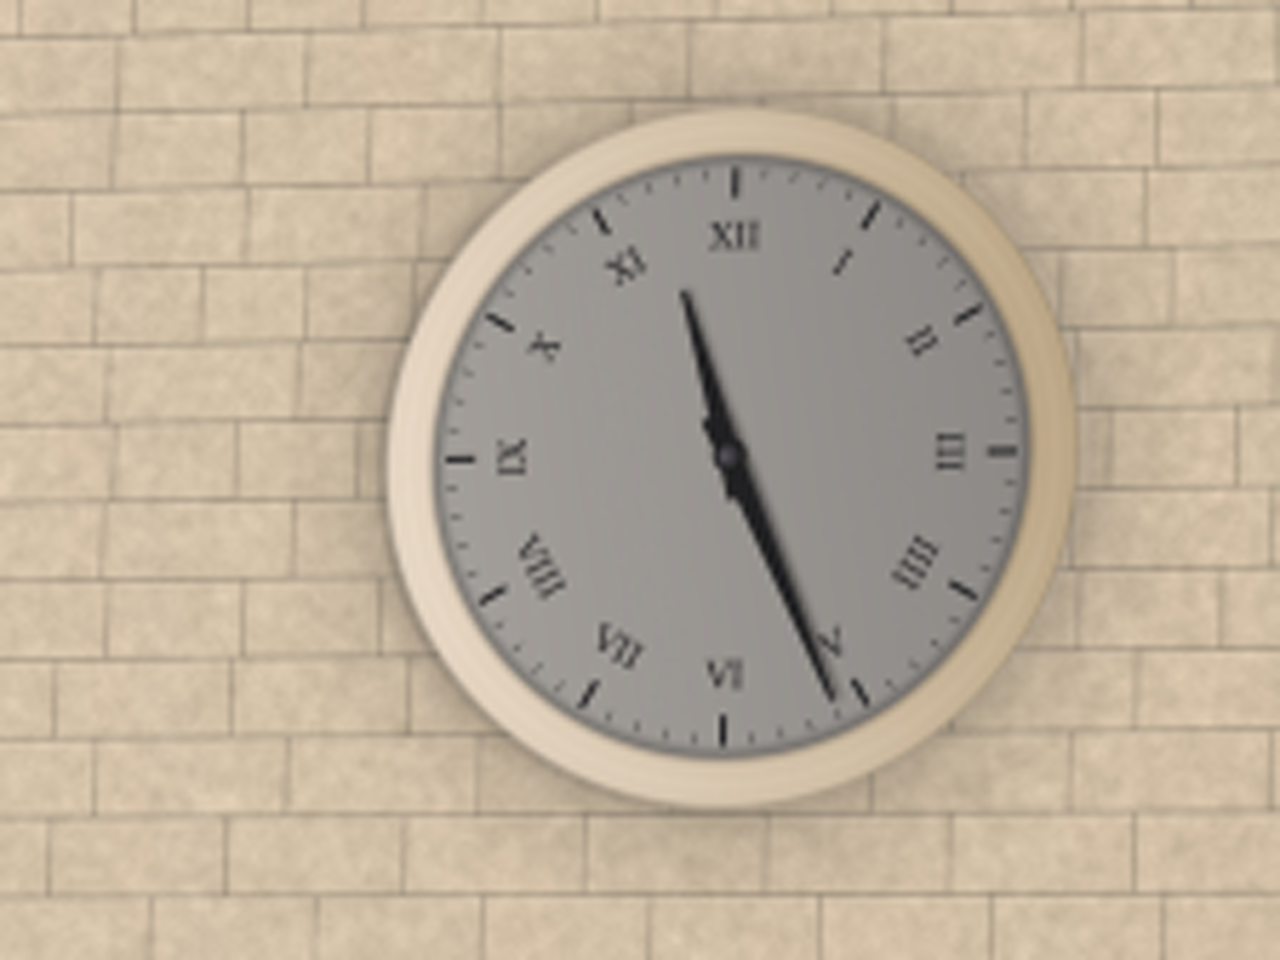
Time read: 11h26
